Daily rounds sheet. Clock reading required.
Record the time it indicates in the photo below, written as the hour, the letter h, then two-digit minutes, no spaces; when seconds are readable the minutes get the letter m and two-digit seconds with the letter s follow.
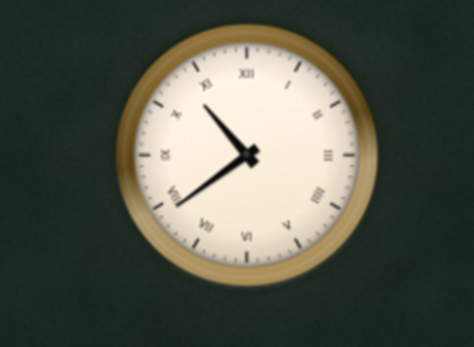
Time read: 10h39
